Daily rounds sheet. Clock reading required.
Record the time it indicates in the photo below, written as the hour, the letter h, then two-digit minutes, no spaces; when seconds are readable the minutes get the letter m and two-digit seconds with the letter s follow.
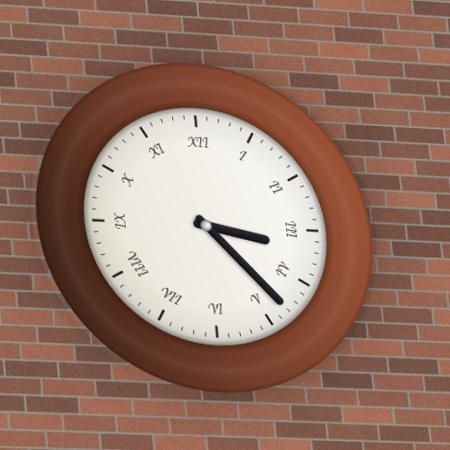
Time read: 3h23
